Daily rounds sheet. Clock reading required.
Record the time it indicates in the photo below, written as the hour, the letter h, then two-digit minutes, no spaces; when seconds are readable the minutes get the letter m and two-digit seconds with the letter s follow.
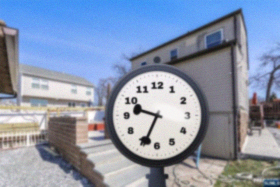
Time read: 9h34
